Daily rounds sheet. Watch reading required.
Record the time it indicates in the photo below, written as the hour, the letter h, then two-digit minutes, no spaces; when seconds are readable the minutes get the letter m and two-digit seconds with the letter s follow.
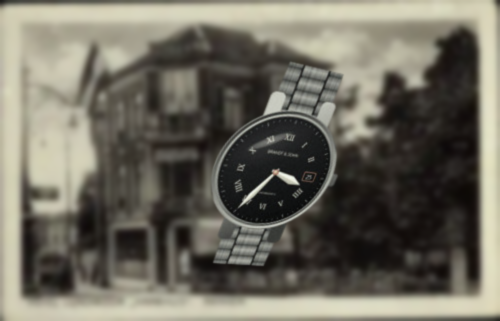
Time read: 3h35
